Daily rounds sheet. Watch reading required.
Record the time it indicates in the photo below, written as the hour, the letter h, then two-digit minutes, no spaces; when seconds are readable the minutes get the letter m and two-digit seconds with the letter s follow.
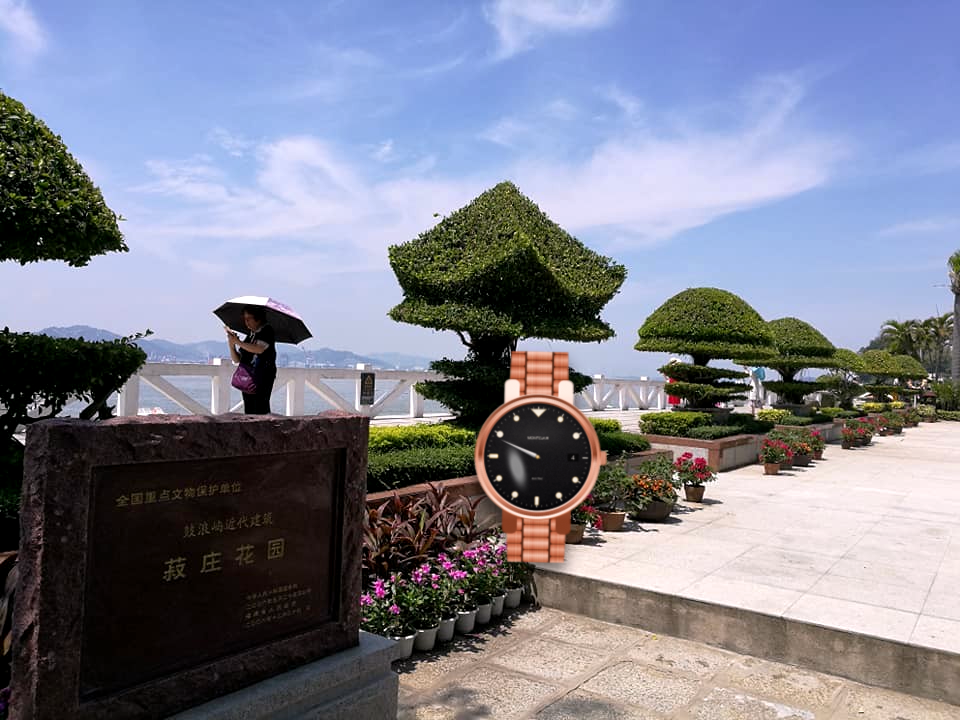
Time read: 9h49
